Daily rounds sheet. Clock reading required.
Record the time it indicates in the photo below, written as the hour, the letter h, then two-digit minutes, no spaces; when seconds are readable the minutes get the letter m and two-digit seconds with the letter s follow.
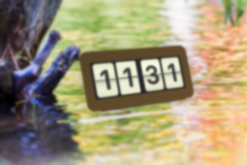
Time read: 11h31
